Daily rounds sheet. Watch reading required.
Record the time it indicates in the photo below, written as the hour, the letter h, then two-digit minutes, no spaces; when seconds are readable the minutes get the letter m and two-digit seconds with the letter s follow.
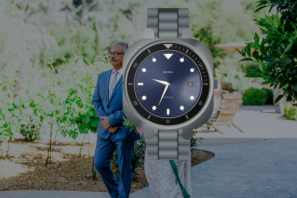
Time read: 9h34
